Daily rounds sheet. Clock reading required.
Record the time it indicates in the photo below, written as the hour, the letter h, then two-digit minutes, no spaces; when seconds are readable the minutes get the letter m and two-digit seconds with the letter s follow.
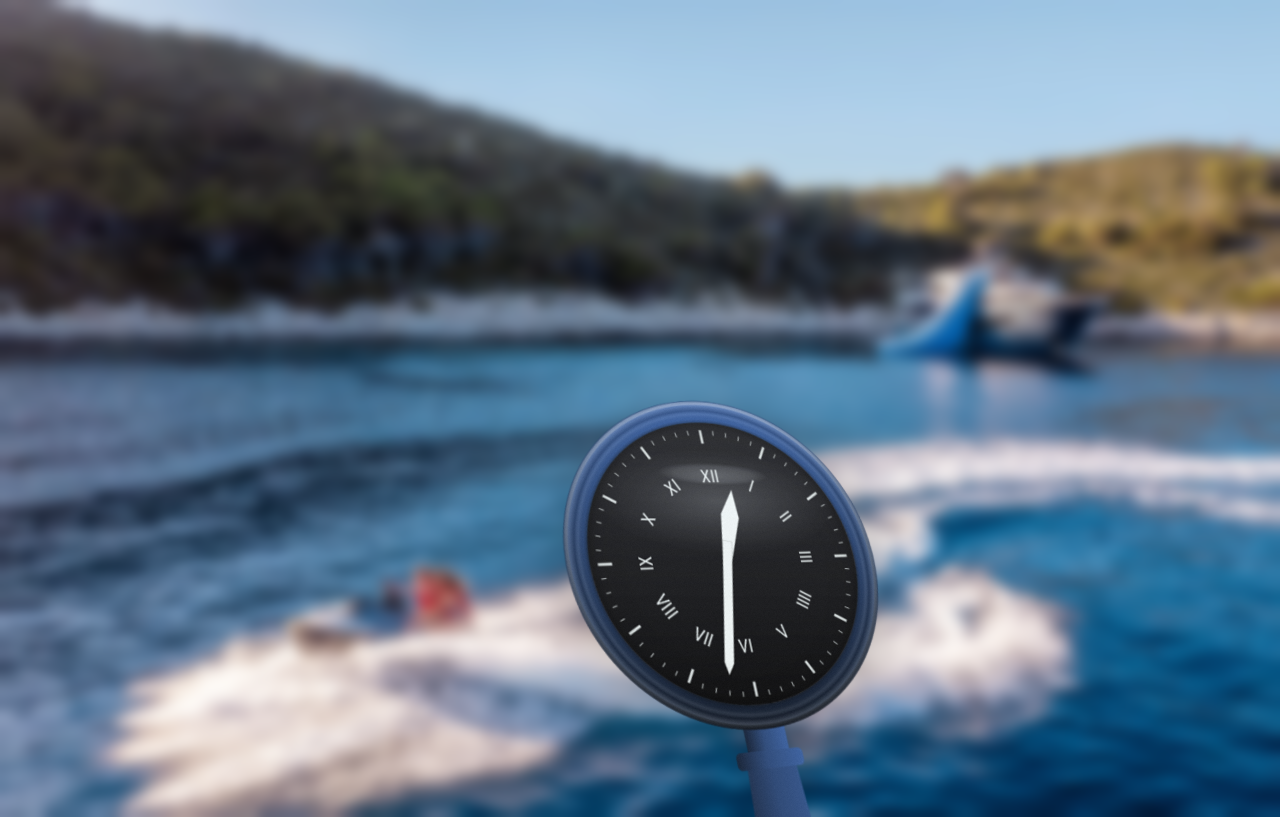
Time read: 12h32
